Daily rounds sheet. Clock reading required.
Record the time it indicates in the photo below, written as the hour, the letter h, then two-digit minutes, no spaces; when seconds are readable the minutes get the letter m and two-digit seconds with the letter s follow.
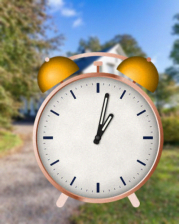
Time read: 1h02
